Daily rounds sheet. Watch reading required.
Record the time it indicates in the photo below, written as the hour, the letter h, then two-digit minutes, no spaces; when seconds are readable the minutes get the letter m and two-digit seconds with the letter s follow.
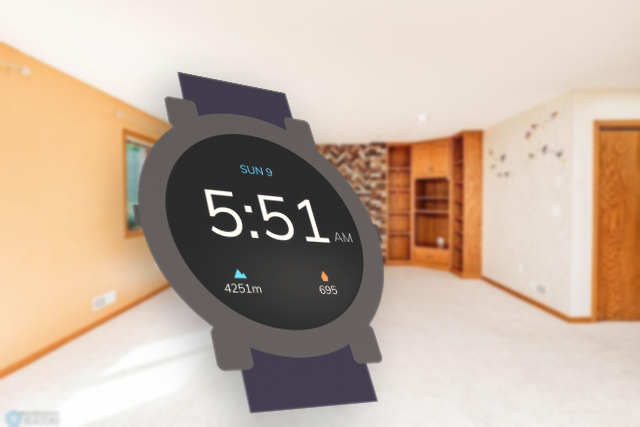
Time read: 5h51
